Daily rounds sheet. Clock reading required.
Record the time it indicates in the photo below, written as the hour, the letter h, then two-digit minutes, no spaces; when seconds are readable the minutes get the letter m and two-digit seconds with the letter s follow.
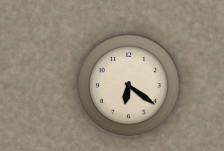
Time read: 6h21
